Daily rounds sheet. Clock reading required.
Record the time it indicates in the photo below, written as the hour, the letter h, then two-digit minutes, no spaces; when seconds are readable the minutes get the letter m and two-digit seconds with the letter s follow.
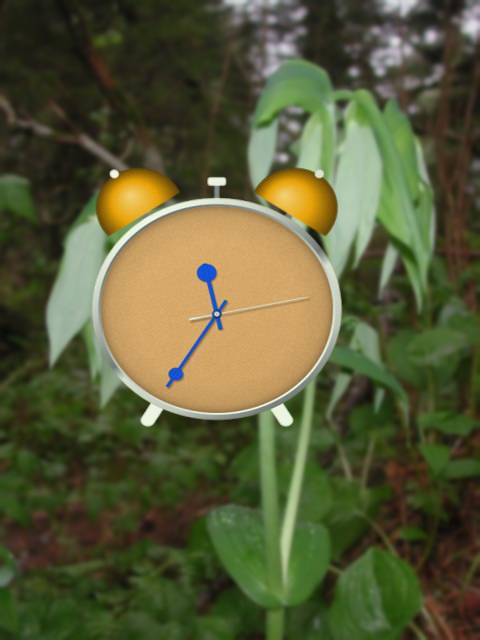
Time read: 11h35m13s
